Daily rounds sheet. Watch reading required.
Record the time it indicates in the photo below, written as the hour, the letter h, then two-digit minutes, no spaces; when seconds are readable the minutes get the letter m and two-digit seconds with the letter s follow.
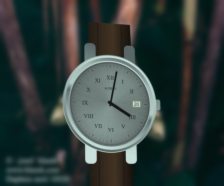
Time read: 4h02
